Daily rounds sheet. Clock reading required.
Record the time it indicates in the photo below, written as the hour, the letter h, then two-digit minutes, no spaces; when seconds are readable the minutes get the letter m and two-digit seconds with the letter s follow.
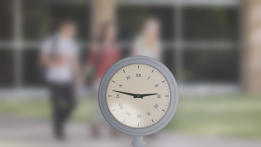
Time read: 2h47
